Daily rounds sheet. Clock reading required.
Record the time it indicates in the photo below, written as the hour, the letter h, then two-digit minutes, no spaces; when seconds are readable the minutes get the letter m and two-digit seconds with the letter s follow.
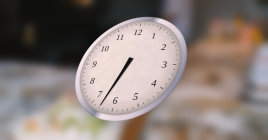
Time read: 6h33
